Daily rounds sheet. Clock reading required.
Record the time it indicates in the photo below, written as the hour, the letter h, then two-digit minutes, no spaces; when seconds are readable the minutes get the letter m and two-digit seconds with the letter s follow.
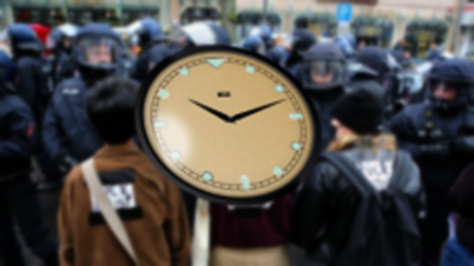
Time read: 10h12
